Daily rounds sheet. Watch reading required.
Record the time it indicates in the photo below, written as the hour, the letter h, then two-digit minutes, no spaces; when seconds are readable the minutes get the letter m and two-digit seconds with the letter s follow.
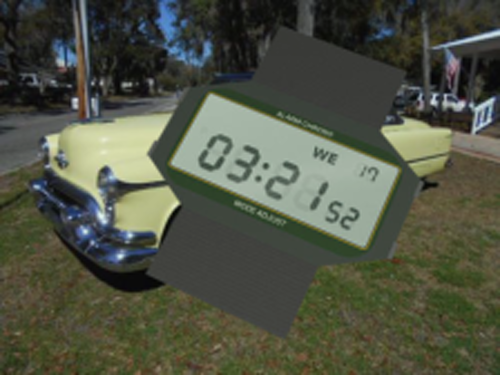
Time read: 3h21m52s
